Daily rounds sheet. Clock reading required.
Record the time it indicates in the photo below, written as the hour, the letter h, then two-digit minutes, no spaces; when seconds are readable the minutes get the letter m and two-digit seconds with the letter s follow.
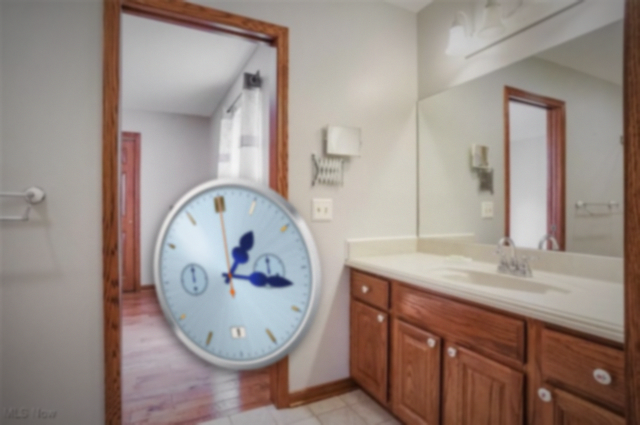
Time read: 1h17
